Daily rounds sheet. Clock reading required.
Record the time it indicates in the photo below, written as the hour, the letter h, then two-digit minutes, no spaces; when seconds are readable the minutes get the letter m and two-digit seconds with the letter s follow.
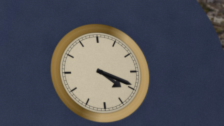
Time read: 4h19
